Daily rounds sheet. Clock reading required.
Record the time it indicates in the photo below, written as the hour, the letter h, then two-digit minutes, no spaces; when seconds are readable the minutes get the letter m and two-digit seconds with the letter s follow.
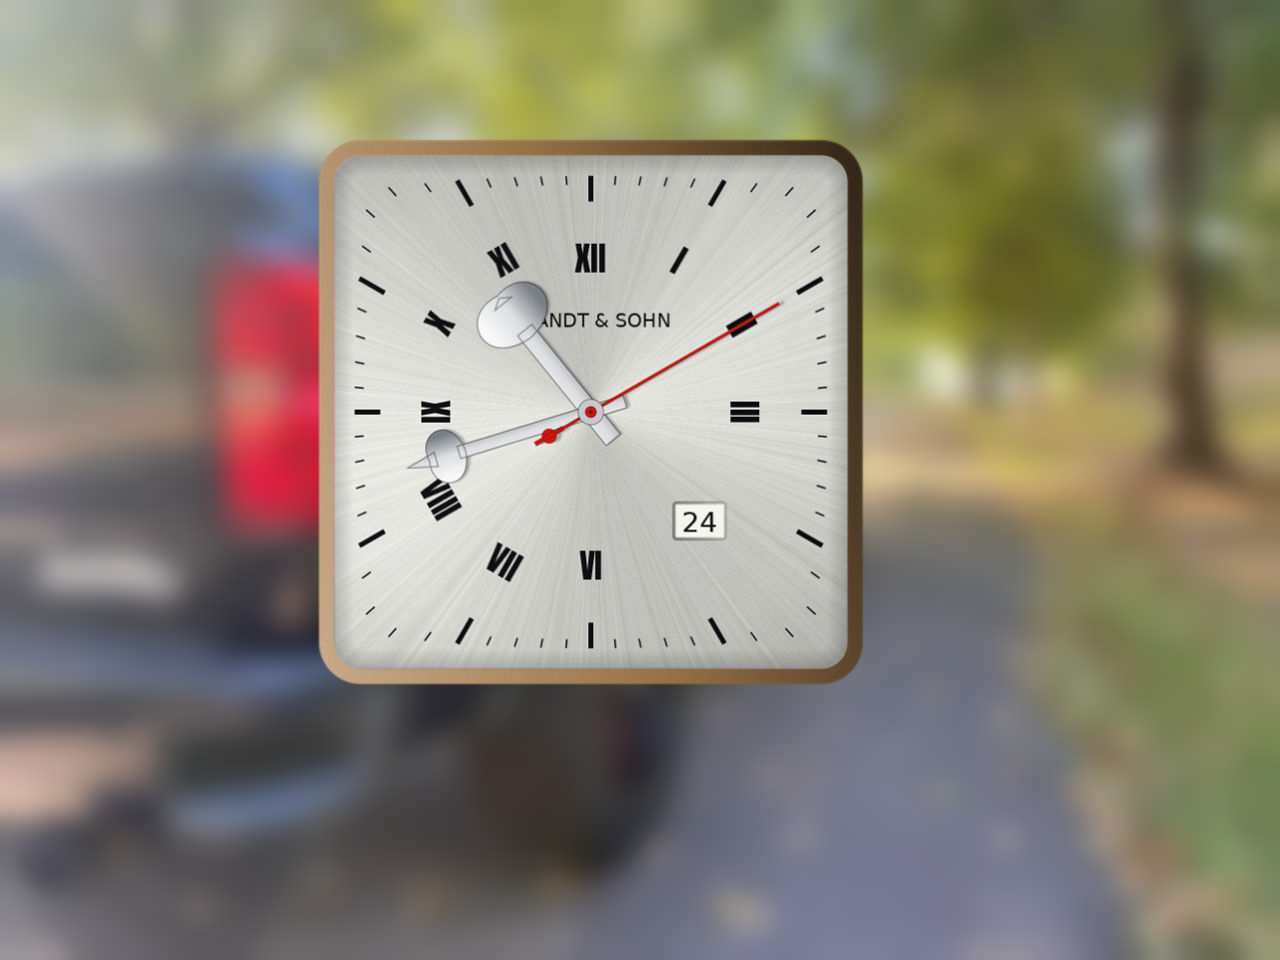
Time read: 10h42m10s
